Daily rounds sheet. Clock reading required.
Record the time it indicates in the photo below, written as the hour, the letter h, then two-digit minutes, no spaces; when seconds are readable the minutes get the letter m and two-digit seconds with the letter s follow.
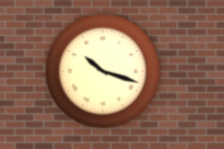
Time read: 10h18
